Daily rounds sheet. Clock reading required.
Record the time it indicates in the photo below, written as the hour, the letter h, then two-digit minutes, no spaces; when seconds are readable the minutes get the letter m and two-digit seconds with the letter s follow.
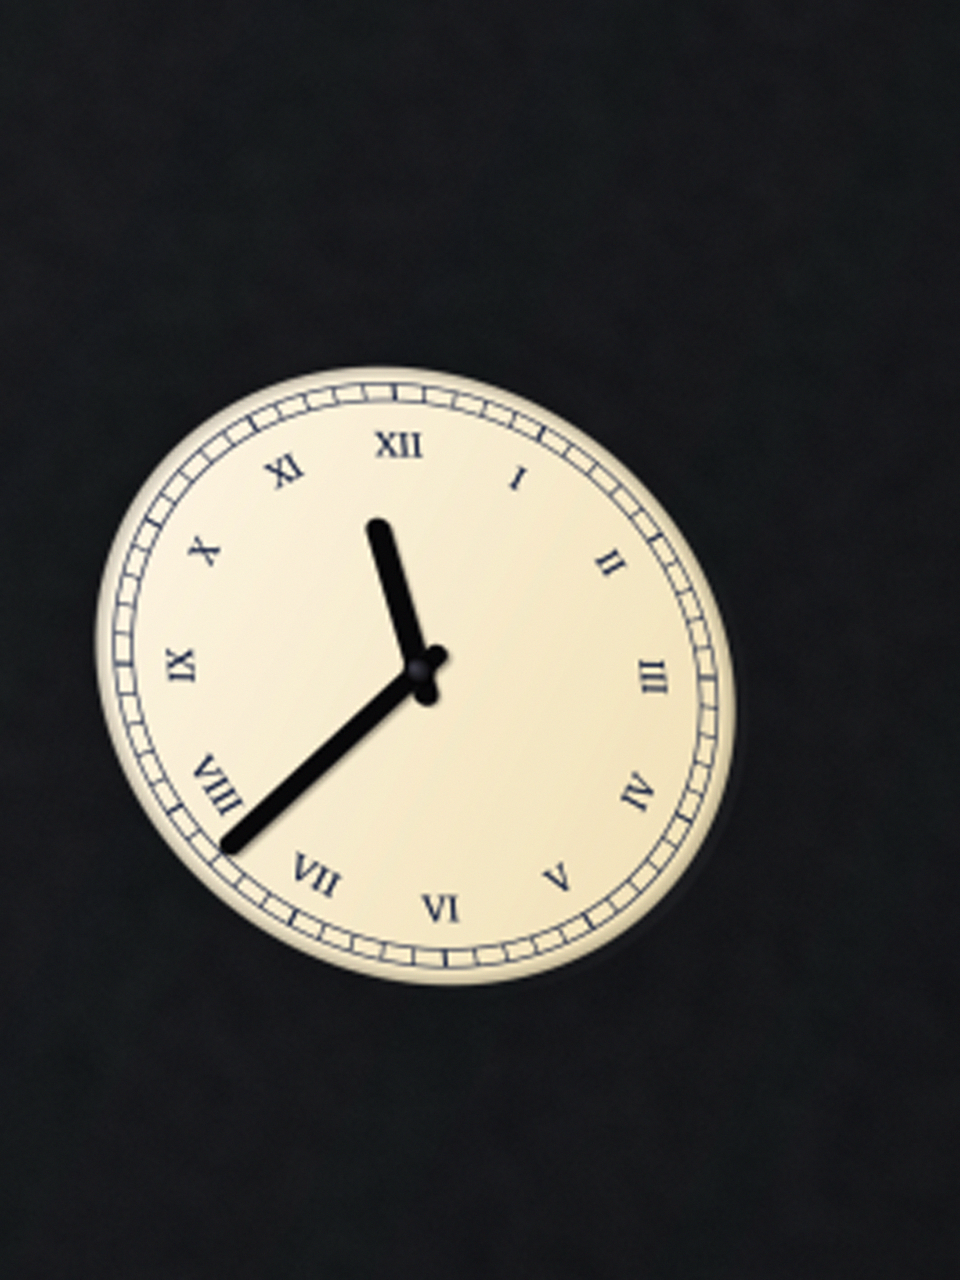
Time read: 11h38
